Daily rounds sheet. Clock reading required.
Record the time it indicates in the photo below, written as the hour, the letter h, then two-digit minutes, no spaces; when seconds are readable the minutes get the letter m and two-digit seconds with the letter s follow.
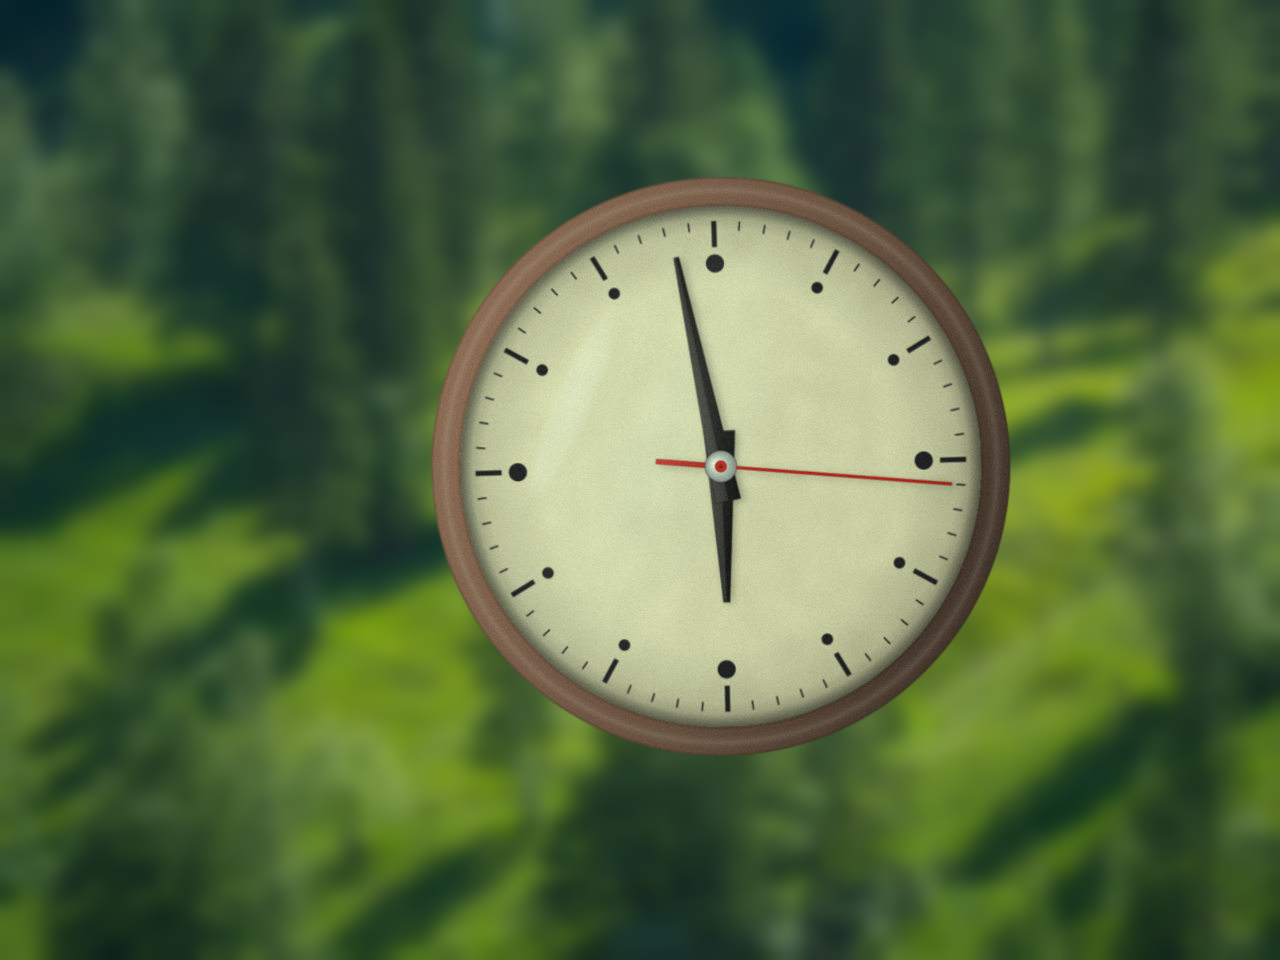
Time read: 5h58m16s
